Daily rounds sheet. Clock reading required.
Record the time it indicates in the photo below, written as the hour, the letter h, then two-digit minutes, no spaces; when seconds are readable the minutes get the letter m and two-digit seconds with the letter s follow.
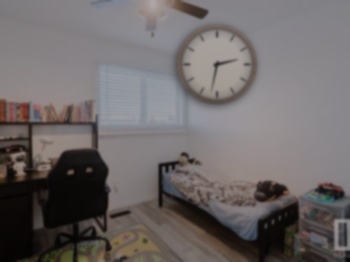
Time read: 2h32
